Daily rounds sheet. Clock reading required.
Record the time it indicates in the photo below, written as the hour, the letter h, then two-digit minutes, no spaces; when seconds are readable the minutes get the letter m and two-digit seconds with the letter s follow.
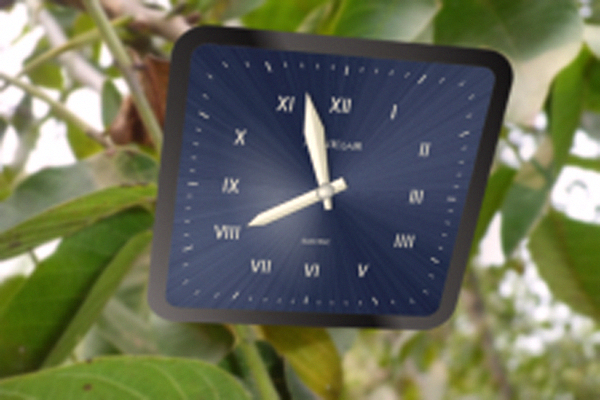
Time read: 7h57
